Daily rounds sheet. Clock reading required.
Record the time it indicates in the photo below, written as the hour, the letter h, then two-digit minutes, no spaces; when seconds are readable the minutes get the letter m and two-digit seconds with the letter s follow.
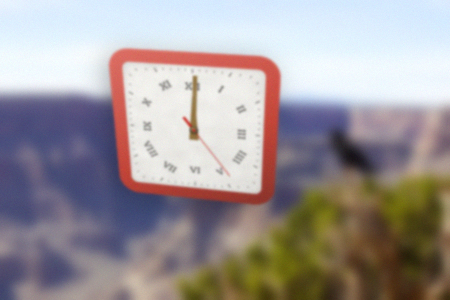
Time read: 12h00m24s
